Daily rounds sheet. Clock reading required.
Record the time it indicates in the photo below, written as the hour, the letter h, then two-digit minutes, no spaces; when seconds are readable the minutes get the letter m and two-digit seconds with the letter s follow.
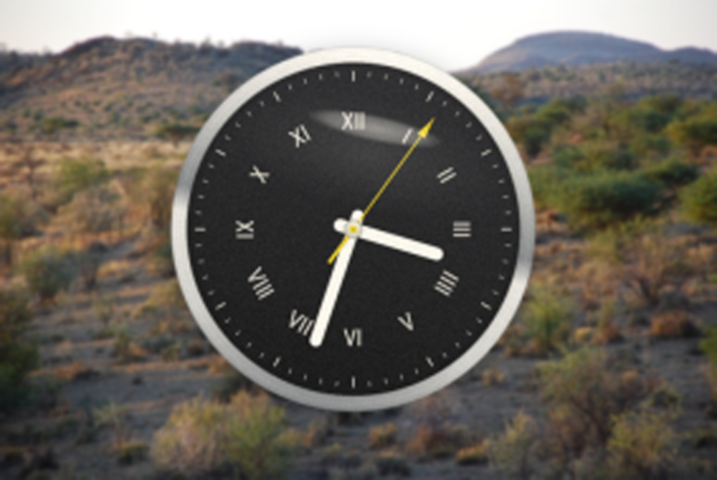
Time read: 3h33m06s
